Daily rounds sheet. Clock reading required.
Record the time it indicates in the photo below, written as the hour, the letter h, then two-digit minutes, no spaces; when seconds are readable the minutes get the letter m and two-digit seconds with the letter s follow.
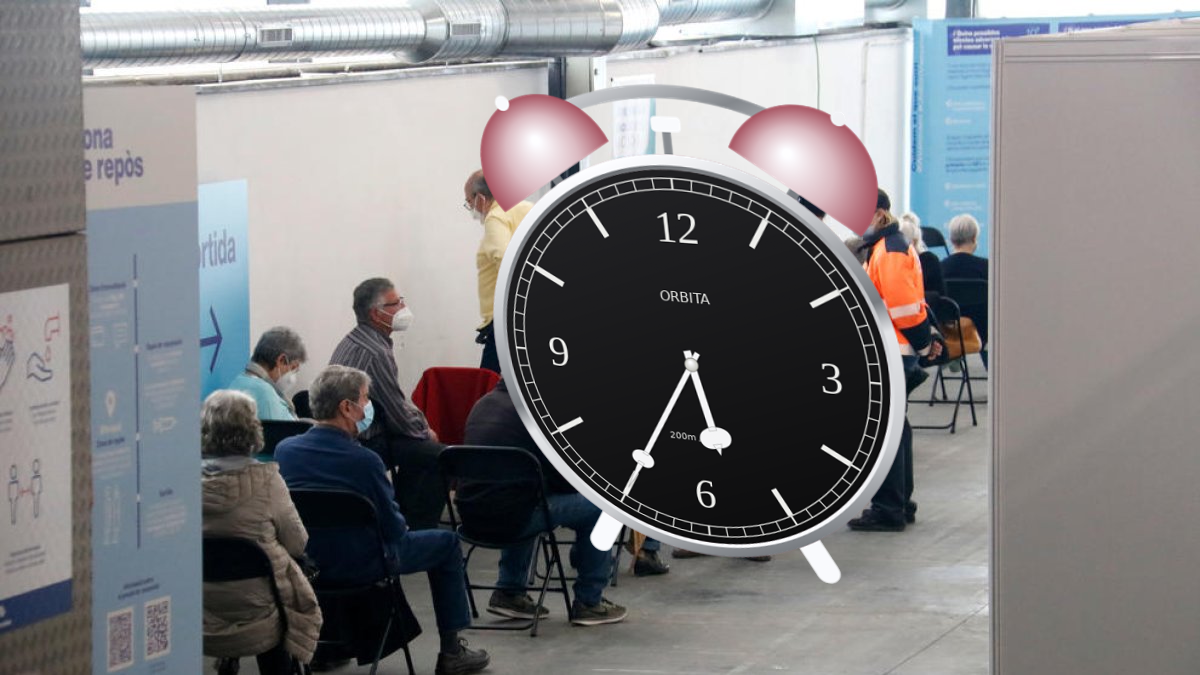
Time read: 5h35
